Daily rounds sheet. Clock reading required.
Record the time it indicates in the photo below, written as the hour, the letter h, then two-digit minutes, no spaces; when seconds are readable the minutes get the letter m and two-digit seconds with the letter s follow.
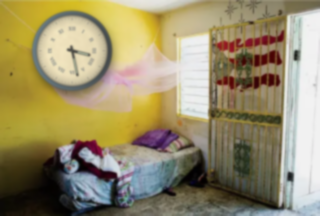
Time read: 3h28
